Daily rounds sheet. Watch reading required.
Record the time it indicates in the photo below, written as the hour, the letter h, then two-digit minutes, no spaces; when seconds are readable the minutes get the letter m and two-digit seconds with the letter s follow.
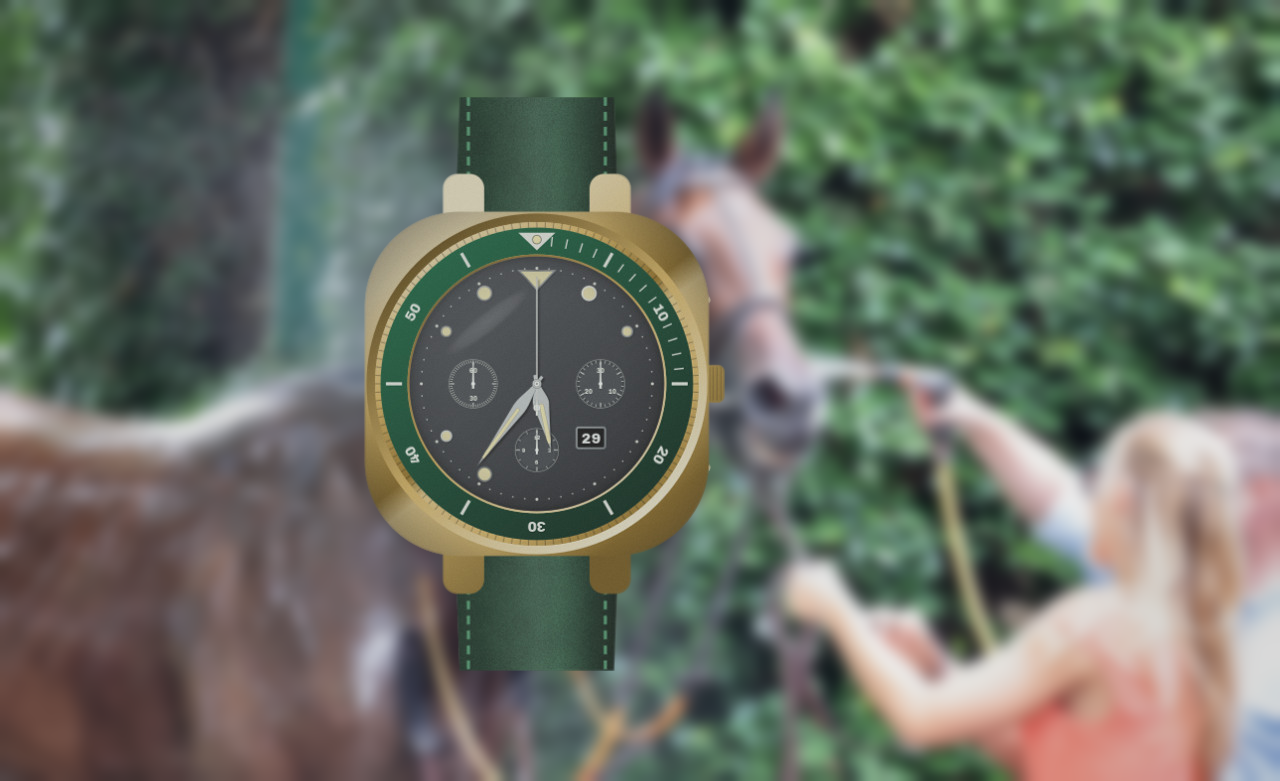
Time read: 5h36
